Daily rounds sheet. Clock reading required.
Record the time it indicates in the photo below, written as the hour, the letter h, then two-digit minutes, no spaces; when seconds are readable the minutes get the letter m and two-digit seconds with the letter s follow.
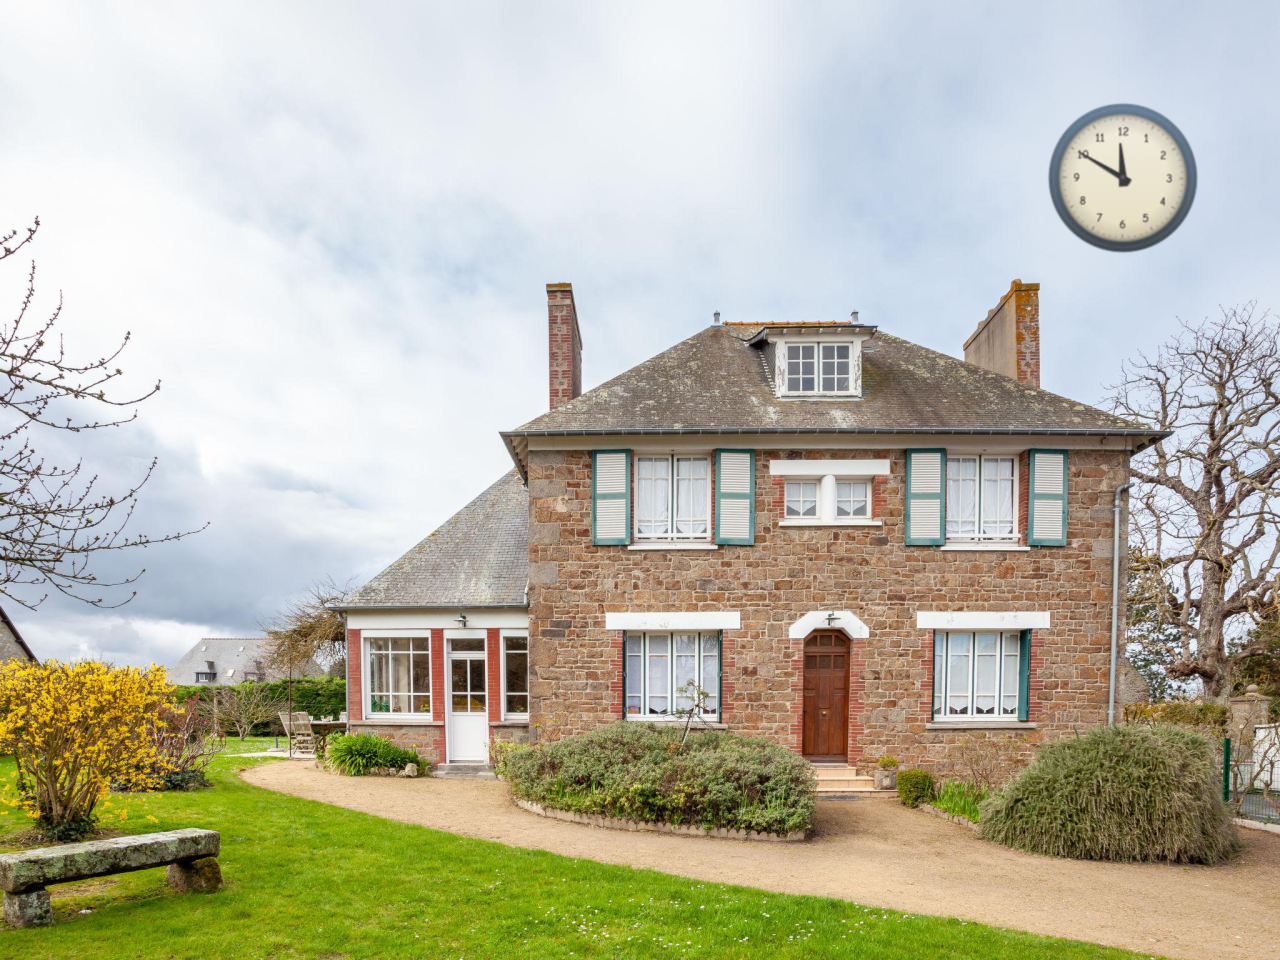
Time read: 11h50
